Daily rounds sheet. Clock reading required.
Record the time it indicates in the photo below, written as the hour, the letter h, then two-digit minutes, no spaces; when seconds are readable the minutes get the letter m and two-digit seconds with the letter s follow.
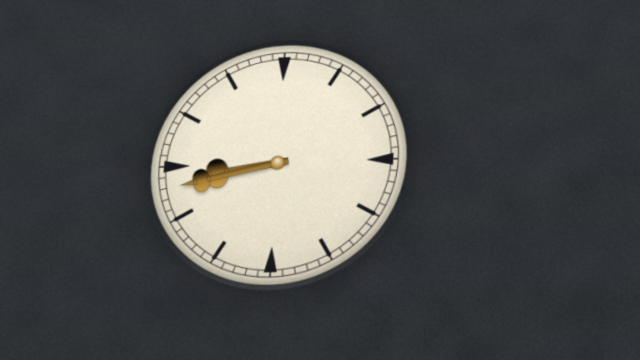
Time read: 8h43
